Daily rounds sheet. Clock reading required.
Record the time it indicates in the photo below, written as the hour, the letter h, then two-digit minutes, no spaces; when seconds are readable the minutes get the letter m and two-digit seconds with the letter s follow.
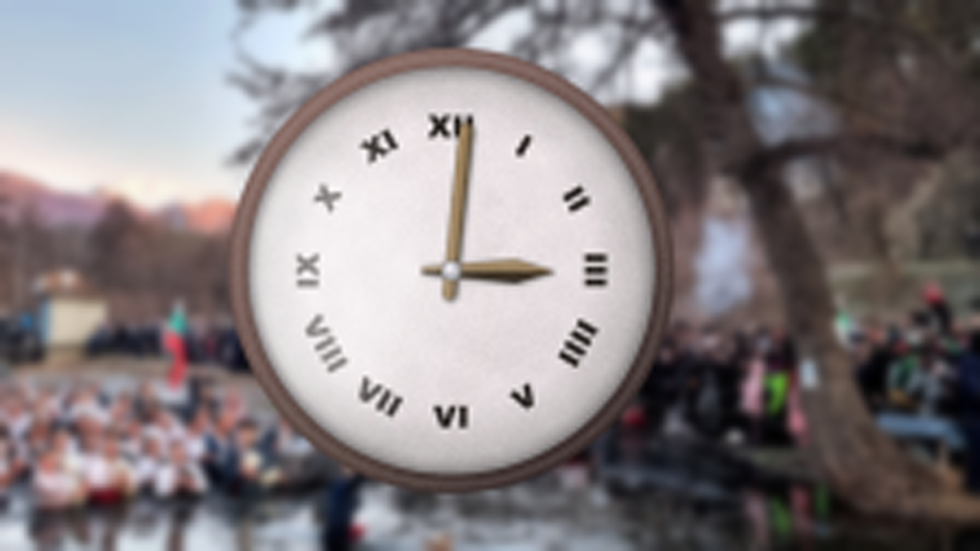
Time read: 3h01
